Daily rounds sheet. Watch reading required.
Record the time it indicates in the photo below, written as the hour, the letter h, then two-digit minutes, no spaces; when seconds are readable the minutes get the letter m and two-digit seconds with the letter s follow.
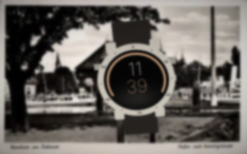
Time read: 11h39
